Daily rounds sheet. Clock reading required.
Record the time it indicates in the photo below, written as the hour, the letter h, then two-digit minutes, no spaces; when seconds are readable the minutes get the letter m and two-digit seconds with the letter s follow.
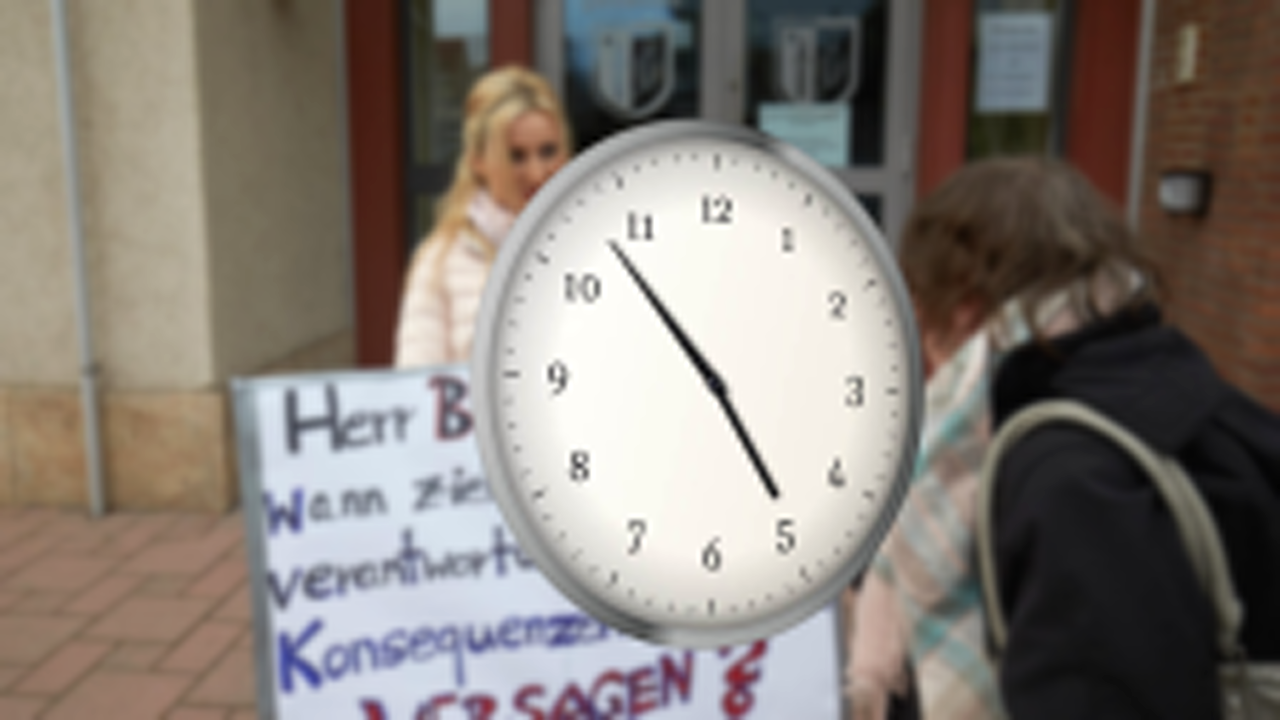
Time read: 4h53
